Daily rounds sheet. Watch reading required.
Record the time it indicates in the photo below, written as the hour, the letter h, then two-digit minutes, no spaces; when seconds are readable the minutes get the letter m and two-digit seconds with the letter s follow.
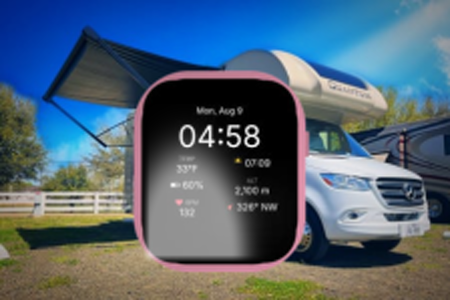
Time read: 4h58
